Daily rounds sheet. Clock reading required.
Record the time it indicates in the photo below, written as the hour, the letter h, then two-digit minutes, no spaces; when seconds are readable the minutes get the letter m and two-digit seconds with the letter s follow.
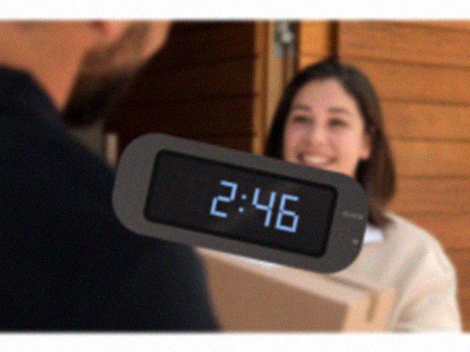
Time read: 2h46
